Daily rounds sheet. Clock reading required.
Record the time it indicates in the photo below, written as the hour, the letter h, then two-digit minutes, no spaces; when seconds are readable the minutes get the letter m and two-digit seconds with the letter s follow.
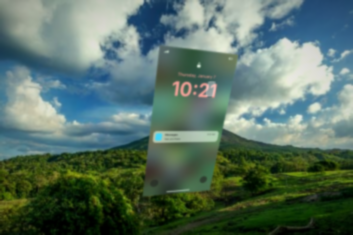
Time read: 10h21
